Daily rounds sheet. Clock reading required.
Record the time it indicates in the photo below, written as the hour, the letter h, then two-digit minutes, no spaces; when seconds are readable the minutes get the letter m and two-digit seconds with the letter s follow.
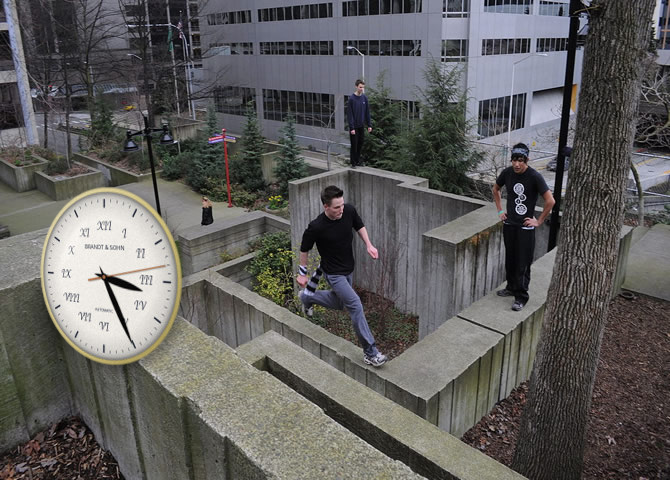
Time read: 3h25m13s
